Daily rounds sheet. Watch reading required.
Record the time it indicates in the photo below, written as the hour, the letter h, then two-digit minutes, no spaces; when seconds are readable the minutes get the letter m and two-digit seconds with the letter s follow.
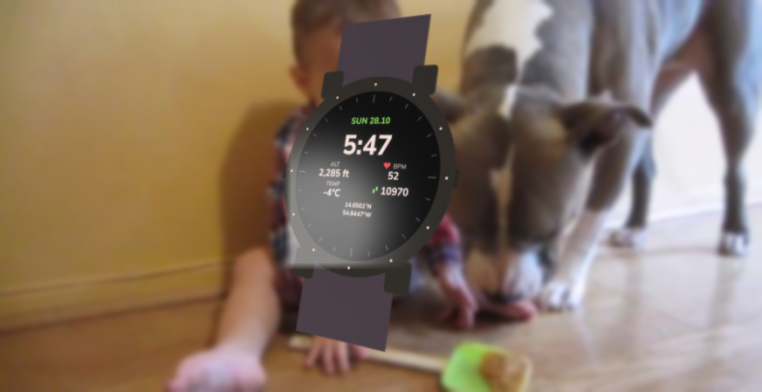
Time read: 5h47
